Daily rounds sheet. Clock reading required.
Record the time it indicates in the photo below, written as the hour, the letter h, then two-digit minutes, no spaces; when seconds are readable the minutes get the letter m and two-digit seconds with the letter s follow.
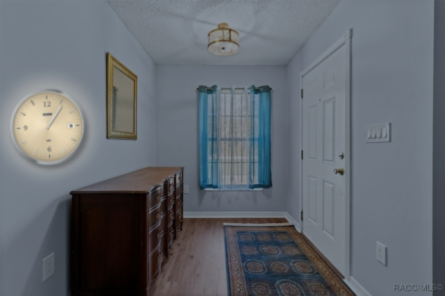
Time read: 1h06
